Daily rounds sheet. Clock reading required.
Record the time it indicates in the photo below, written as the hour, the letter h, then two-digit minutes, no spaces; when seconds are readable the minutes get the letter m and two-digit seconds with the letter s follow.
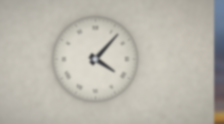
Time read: 4h07
